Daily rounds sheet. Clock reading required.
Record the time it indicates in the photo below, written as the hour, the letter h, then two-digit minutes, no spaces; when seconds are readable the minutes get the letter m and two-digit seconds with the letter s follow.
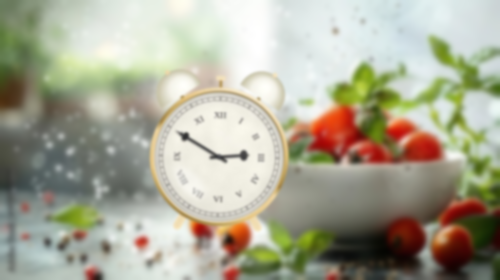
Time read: 2h50
